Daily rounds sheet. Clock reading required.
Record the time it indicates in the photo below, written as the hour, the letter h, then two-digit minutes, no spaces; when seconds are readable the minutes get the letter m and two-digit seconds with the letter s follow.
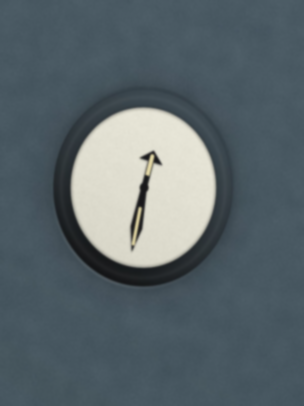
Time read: 12h32
